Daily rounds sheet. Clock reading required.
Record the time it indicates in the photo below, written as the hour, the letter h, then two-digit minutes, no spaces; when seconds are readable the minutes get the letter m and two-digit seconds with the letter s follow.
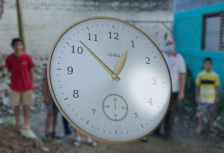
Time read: 12h52
